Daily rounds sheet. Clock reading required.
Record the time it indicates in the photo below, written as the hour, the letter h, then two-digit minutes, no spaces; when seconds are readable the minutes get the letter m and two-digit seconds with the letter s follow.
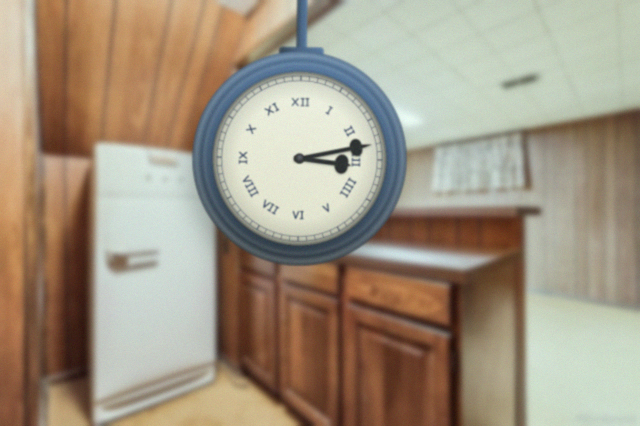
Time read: 3h13
